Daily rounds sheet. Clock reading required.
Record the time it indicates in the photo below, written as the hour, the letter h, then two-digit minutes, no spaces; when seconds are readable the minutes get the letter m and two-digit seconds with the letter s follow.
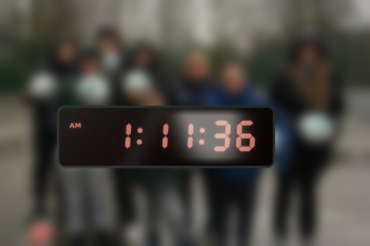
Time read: 1h11m36s
